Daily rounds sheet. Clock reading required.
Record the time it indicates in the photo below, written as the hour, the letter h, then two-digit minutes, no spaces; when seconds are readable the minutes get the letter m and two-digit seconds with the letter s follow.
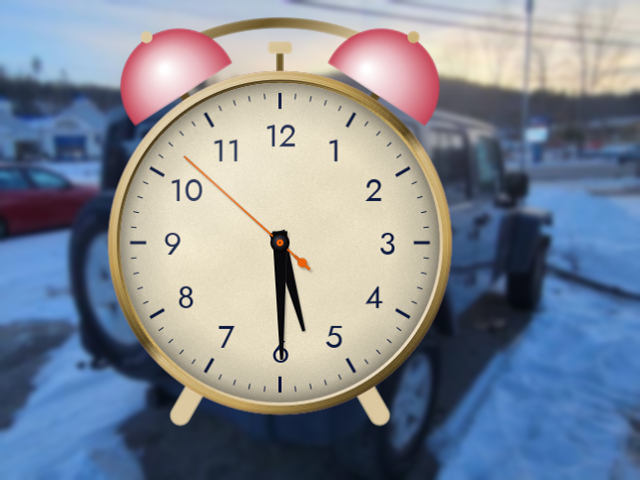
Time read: 5h29m52s
